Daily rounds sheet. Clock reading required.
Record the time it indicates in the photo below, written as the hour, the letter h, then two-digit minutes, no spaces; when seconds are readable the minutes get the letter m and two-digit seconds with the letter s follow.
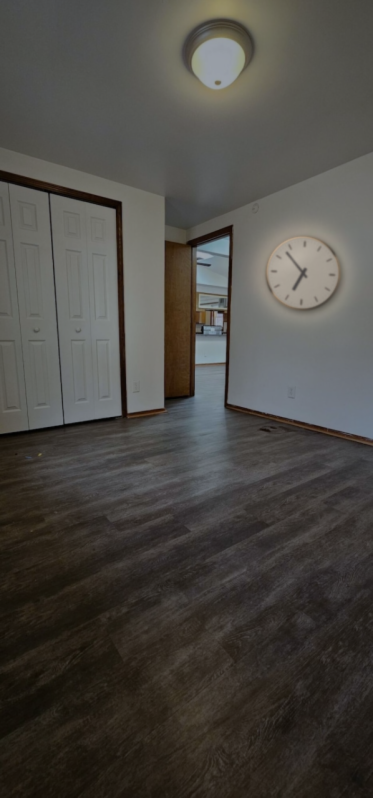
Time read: 6h53
